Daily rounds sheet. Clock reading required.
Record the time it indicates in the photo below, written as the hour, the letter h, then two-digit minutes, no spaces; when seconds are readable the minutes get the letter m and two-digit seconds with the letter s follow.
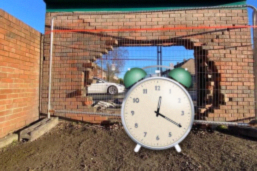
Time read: 12h20
